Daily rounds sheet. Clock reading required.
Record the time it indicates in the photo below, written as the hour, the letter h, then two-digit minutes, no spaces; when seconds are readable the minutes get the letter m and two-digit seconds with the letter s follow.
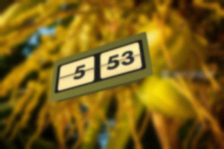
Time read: 5h53
